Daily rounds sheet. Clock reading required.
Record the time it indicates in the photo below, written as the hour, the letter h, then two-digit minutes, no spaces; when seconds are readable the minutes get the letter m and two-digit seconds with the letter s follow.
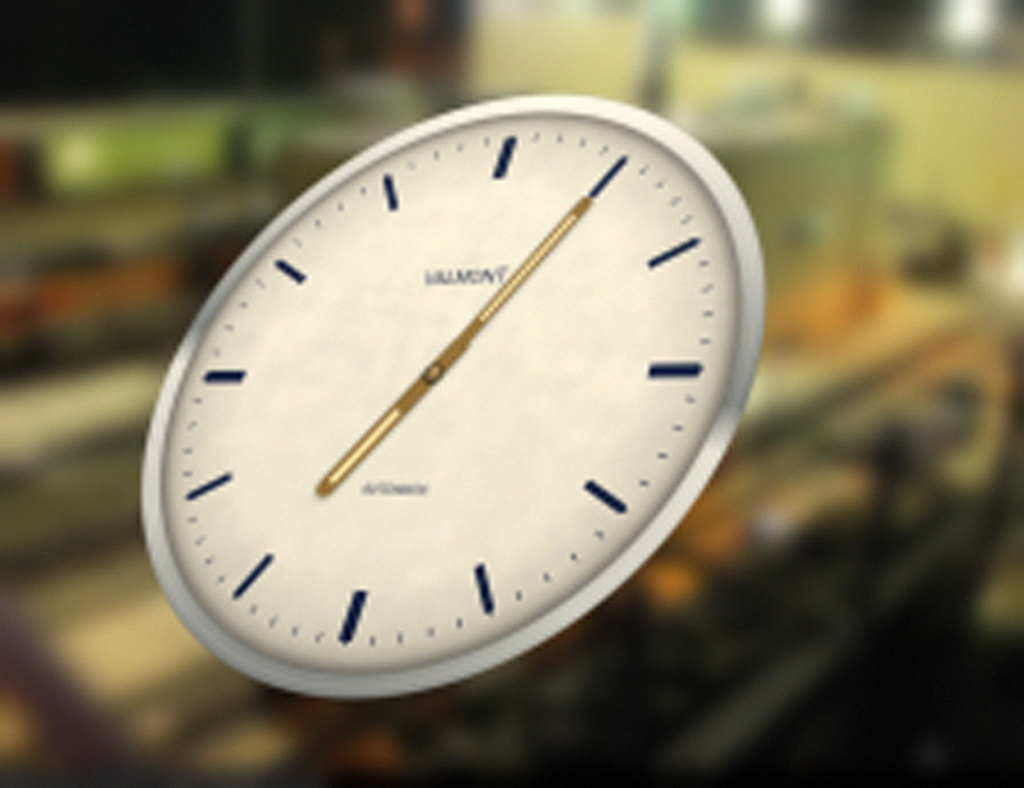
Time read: 7h05
